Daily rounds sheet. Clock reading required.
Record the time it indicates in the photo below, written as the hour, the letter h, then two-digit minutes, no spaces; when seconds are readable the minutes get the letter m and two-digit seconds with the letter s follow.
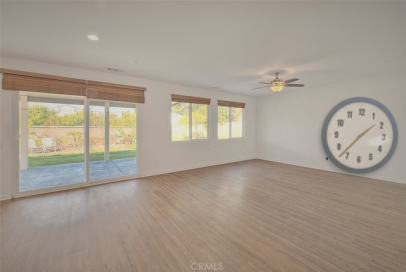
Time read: 1h37
